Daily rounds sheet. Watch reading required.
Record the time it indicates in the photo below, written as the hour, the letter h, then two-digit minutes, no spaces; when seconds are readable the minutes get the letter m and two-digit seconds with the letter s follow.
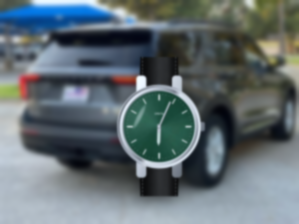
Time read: 6h04
